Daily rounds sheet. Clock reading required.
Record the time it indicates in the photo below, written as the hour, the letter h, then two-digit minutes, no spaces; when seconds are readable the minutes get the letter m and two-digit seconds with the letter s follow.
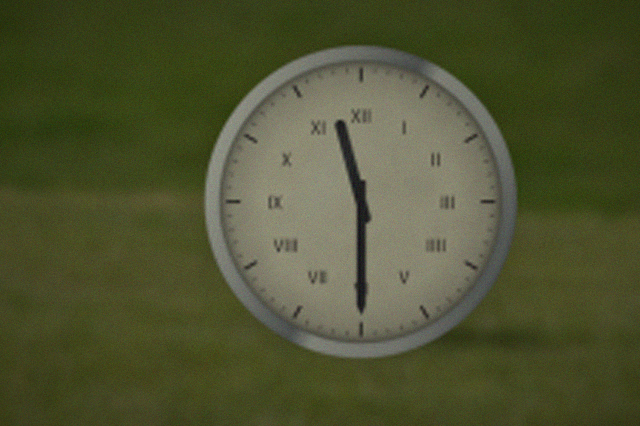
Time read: 11h30
